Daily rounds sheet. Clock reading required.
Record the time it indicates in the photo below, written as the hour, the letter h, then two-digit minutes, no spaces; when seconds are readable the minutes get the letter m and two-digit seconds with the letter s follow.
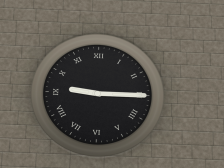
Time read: 9h15
